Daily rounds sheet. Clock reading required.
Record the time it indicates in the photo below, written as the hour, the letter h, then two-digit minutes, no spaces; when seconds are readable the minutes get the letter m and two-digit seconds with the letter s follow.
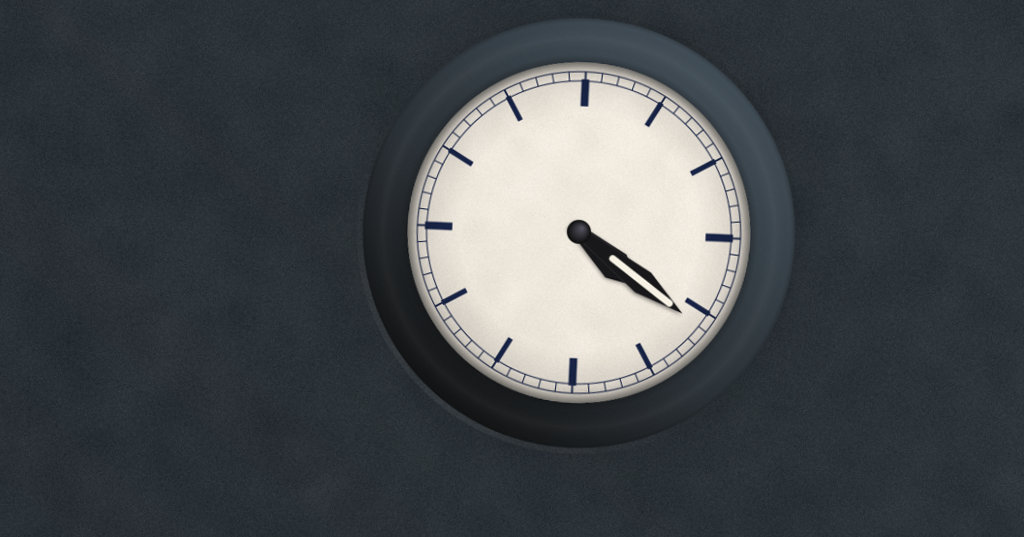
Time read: 4h21
